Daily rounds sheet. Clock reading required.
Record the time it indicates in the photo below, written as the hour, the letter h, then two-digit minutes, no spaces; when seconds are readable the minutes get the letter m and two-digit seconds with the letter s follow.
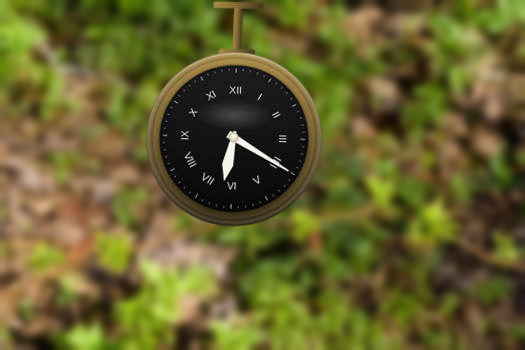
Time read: 6h20
